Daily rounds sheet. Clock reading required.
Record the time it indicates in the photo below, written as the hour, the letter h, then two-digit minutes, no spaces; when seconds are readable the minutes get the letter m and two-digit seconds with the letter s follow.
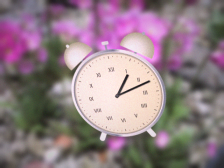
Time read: 1h12
